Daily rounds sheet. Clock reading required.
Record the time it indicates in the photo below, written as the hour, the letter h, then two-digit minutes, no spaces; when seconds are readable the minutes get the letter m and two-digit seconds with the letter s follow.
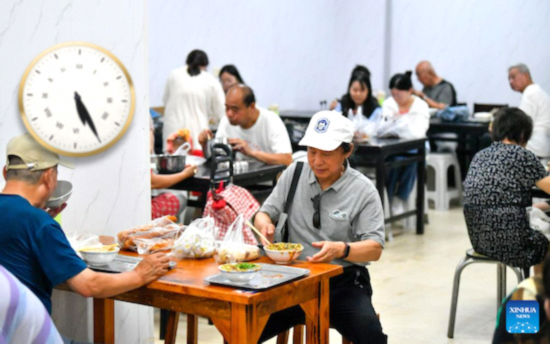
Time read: 5h25
